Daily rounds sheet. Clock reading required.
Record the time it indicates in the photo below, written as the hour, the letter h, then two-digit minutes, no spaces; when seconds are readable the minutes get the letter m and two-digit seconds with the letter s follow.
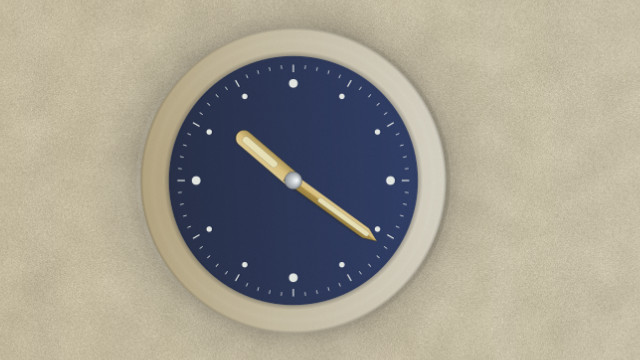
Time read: 10h21
